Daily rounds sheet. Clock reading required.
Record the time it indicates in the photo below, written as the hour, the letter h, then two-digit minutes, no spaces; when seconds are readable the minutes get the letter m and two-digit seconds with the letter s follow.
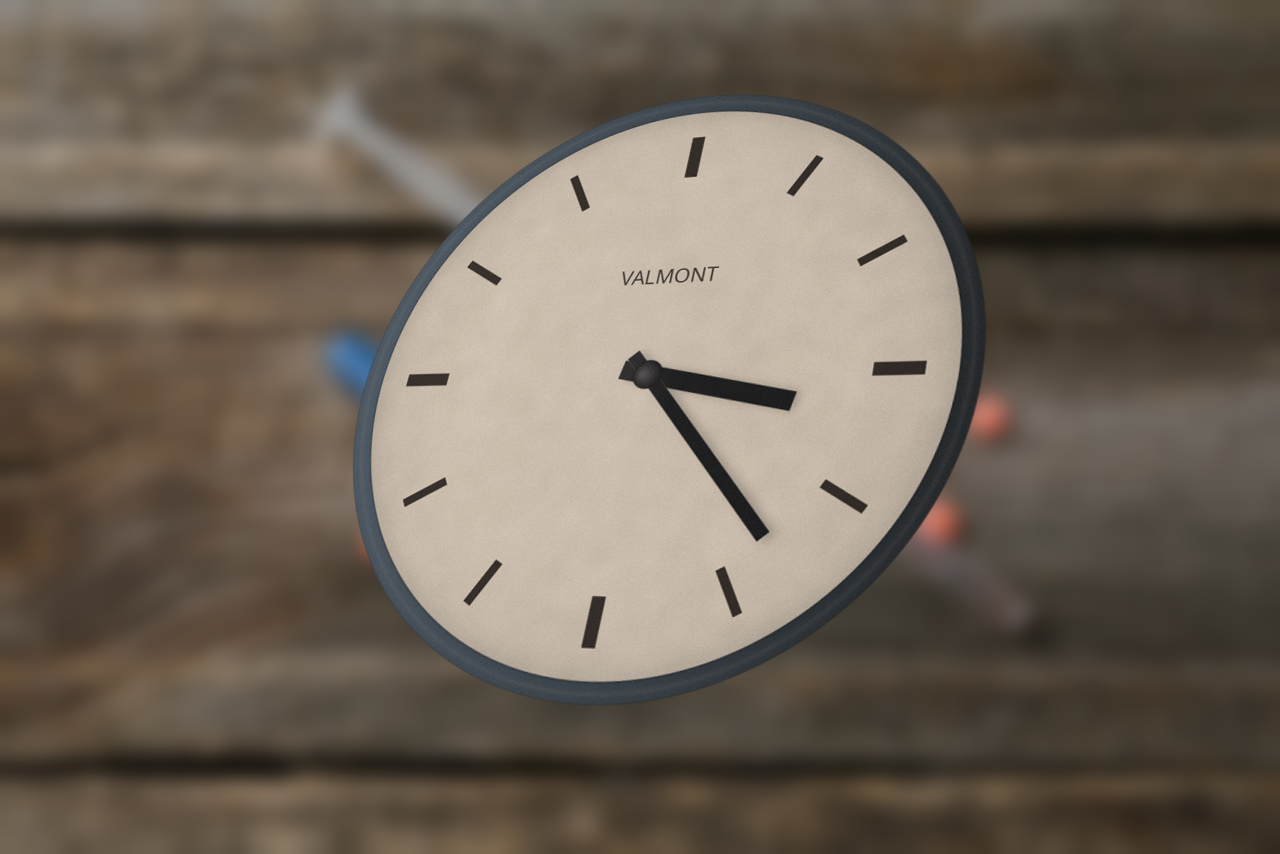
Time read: 3h23
